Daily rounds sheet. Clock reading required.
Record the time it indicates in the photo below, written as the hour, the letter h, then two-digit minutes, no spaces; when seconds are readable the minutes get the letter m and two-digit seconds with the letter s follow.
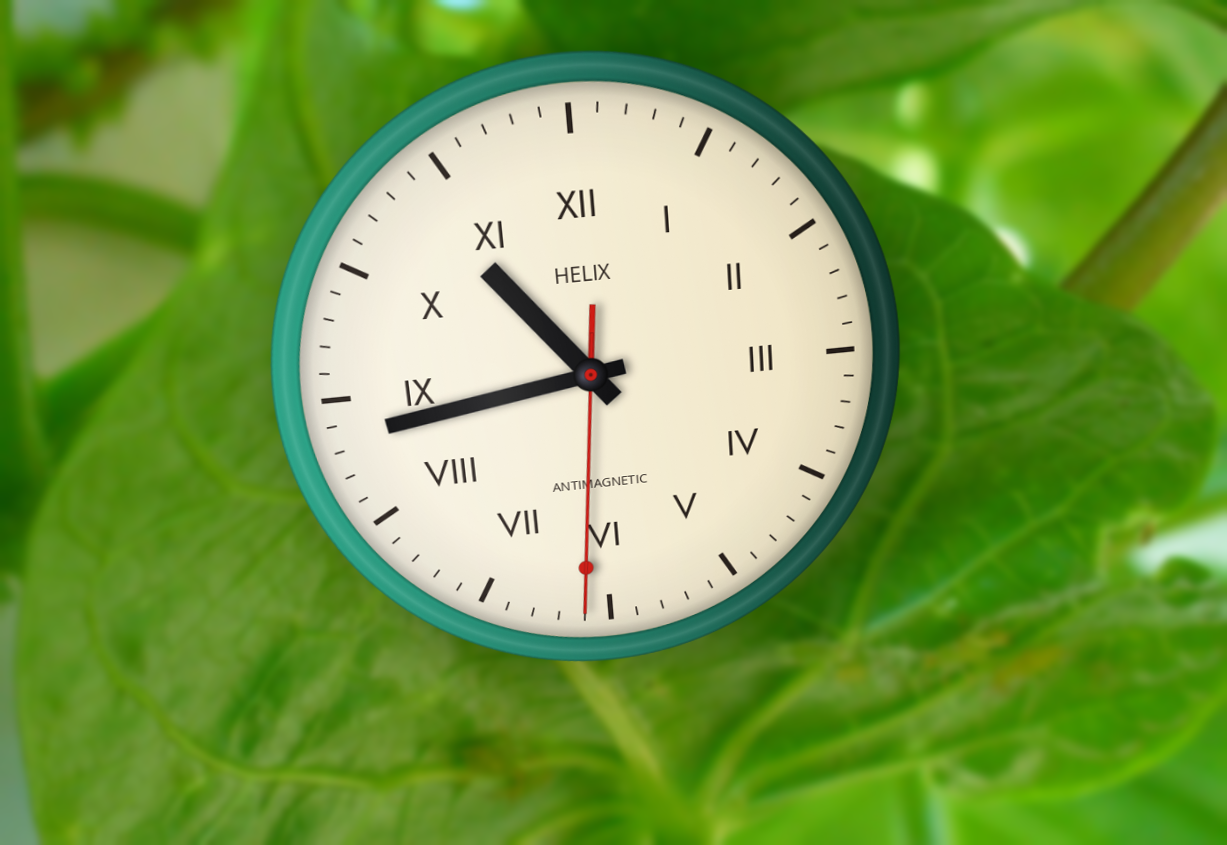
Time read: 10h43m31s
